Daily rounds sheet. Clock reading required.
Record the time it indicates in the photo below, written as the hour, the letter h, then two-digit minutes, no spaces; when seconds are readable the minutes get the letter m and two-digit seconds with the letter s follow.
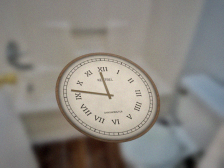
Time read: 11h47
